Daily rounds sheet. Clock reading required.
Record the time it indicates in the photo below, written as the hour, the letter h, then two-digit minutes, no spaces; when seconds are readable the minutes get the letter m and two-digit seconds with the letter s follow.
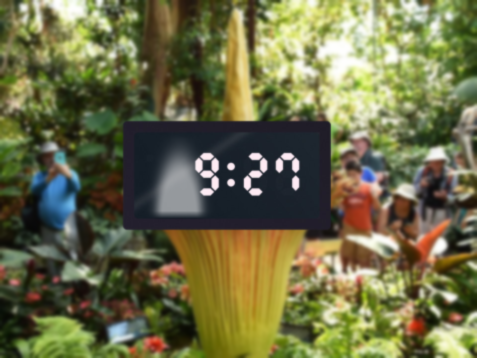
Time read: 9h27
